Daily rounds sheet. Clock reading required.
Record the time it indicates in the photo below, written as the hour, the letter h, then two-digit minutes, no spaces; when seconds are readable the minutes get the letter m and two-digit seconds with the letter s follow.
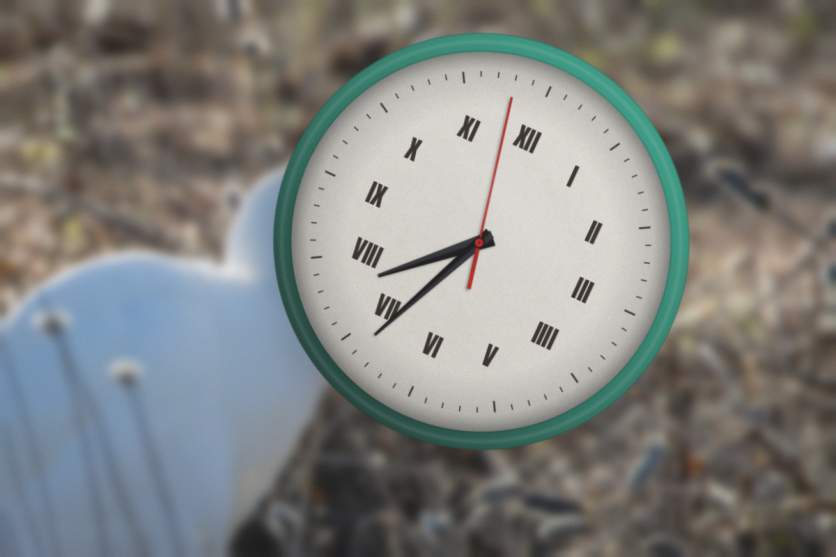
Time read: 7h33m58s
